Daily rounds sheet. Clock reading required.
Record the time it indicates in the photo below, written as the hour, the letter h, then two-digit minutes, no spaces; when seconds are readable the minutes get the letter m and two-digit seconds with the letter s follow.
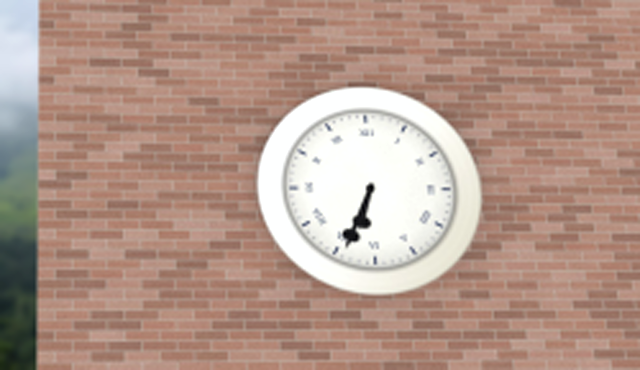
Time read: 6h34
